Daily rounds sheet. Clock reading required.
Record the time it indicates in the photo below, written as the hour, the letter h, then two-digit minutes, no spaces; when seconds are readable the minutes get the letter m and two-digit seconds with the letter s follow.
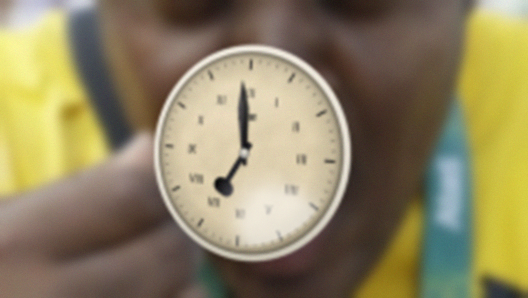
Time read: 6h59
